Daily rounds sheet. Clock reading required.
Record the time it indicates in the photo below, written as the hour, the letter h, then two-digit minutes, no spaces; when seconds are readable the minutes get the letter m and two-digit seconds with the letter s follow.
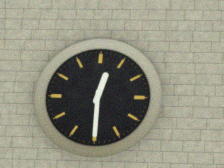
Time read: 12h30
